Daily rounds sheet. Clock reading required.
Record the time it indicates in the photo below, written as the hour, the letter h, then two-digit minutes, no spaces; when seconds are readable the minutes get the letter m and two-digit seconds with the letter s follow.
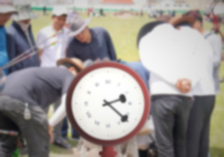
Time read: 2h22
